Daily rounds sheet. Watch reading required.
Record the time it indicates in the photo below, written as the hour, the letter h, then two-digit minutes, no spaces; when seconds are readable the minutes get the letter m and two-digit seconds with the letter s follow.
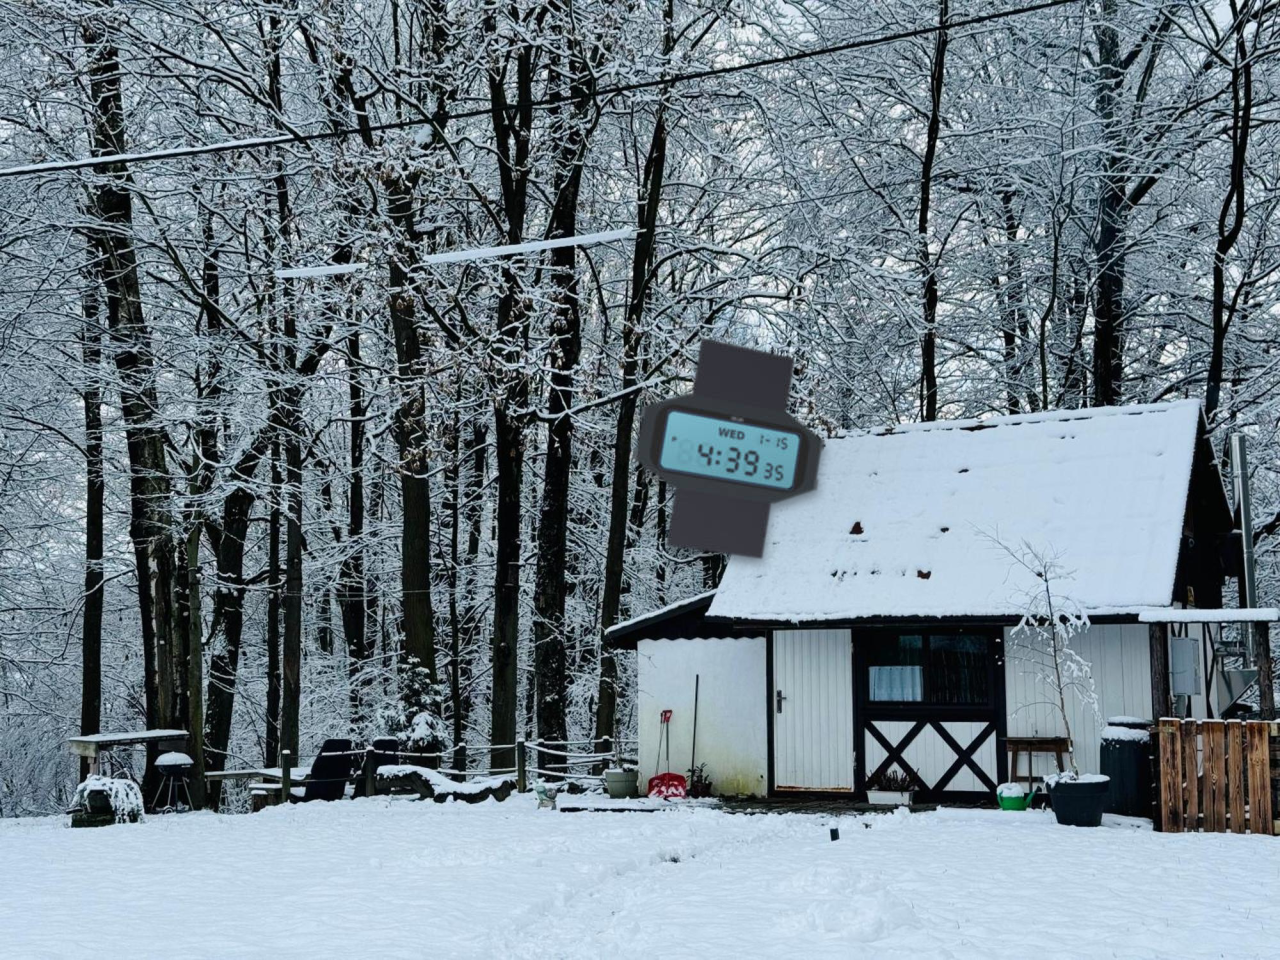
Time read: 4h39m35s
